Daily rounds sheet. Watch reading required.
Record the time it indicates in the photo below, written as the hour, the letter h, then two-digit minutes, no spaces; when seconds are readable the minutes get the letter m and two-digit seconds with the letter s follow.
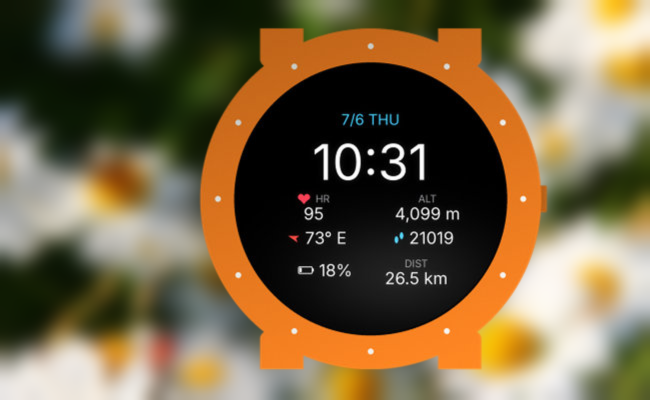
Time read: 10h31
